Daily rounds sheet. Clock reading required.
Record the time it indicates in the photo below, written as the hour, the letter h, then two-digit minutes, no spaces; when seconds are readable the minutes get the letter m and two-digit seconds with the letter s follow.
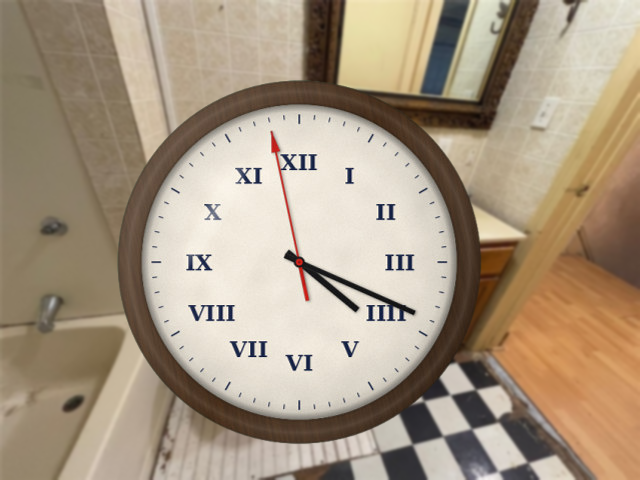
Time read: 4h18m58s
